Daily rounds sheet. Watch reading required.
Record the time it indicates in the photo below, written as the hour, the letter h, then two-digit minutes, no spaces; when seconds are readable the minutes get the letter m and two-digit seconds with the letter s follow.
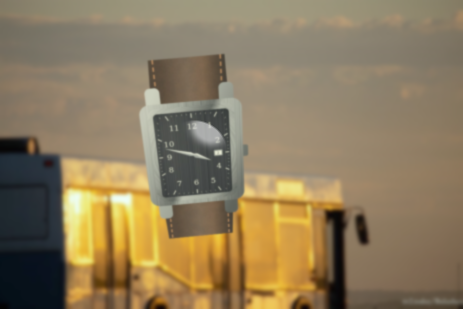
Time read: 3h48
